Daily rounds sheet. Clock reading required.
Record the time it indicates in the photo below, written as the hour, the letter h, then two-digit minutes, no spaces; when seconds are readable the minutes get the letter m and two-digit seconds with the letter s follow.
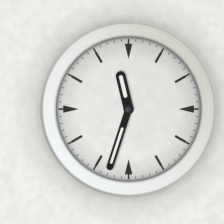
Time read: 11h33
